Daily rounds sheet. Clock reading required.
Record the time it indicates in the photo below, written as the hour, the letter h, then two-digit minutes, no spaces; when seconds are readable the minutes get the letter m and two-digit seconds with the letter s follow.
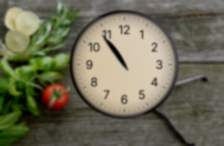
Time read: 10h54
